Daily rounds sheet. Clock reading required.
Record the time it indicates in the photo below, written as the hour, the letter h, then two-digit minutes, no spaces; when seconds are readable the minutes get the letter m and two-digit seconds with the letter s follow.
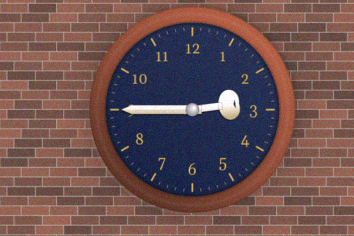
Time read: 2h45
